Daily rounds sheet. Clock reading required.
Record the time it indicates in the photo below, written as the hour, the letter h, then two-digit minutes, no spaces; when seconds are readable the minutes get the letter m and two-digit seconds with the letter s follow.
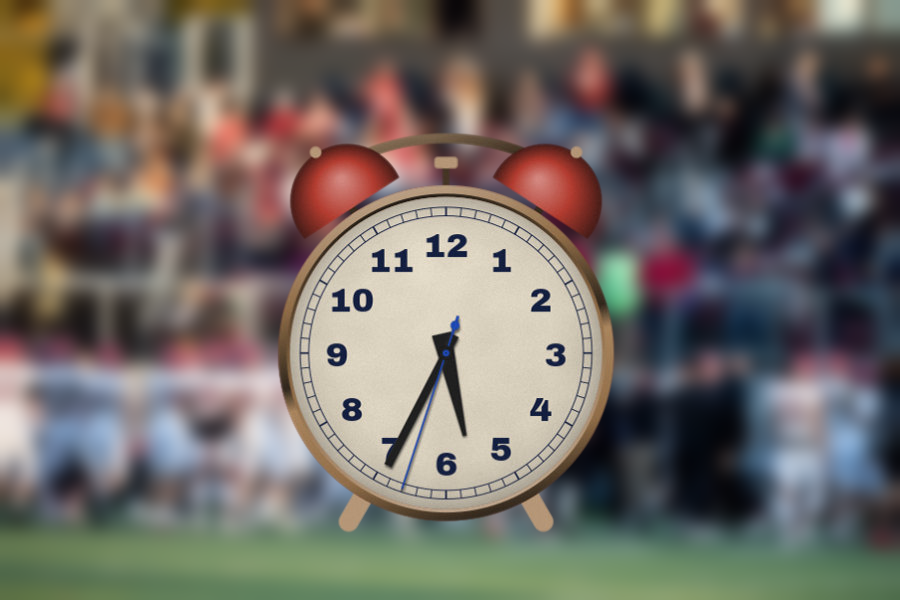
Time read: 5h34m33s
